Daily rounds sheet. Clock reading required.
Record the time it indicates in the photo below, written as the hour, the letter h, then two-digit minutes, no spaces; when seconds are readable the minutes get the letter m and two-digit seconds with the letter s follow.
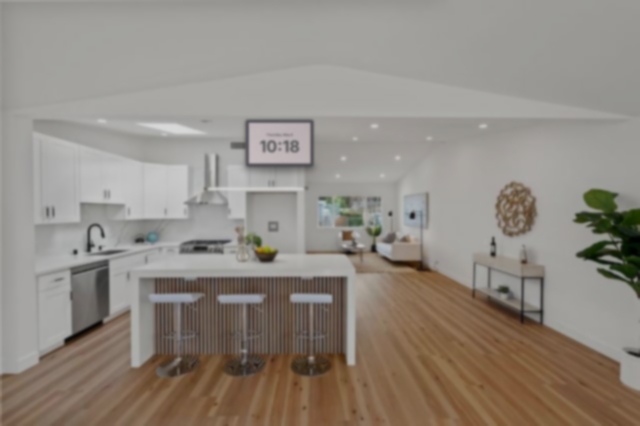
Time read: 10h18
